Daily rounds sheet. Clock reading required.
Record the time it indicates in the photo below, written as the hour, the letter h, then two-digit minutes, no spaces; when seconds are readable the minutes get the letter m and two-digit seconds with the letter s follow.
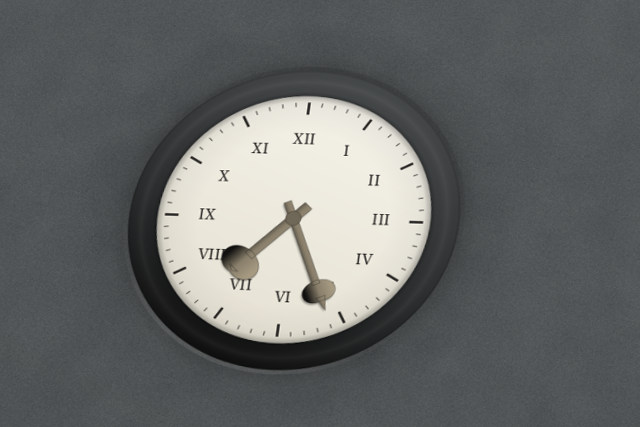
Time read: 7h26
